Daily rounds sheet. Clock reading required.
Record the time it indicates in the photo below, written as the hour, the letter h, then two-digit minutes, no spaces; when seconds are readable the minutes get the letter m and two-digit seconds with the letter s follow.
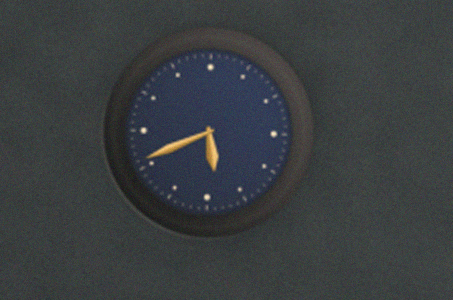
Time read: 5h41
